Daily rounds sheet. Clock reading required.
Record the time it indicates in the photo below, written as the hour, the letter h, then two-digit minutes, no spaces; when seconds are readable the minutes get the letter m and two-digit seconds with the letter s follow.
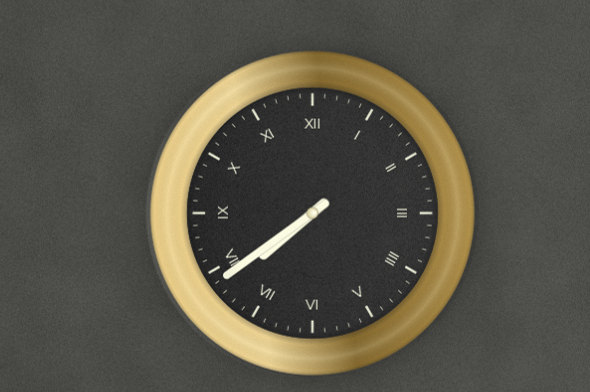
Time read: 7h39
